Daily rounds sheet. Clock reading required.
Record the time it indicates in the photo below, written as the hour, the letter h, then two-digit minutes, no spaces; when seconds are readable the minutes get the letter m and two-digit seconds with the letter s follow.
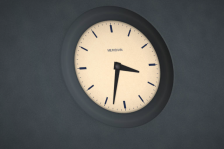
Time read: 3h33
